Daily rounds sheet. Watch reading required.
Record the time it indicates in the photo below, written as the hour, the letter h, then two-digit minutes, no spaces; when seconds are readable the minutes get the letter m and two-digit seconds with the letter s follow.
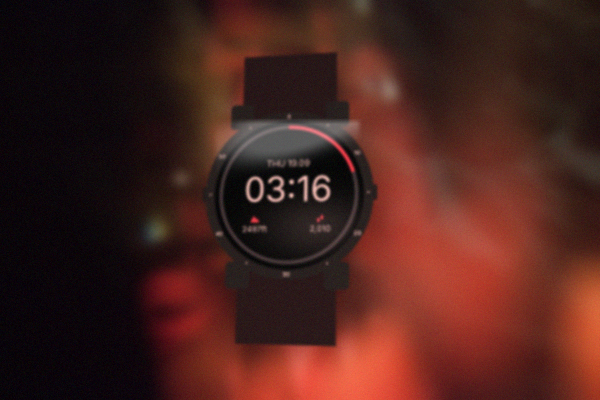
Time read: 3h16
